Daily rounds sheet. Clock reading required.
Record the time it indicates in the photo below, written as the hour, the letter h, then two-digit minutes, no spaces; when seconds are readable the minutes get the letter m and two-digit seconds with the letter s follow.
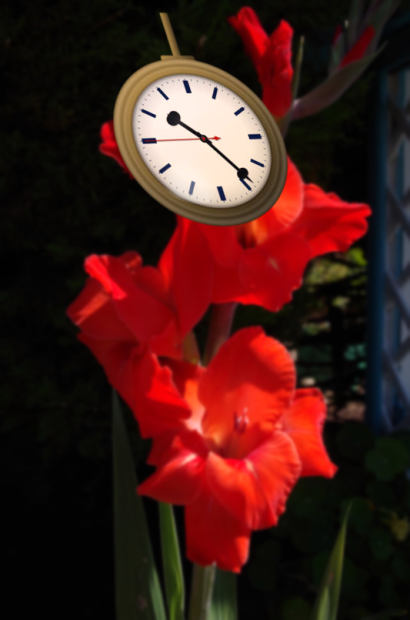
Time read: 10h23m45s
